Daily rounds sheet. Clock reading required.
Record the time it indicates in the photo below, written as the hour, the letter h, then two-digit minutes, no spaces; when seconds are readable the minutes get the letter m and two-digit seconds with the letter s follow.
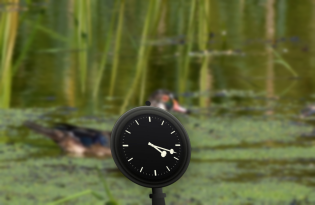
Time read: 4h18
